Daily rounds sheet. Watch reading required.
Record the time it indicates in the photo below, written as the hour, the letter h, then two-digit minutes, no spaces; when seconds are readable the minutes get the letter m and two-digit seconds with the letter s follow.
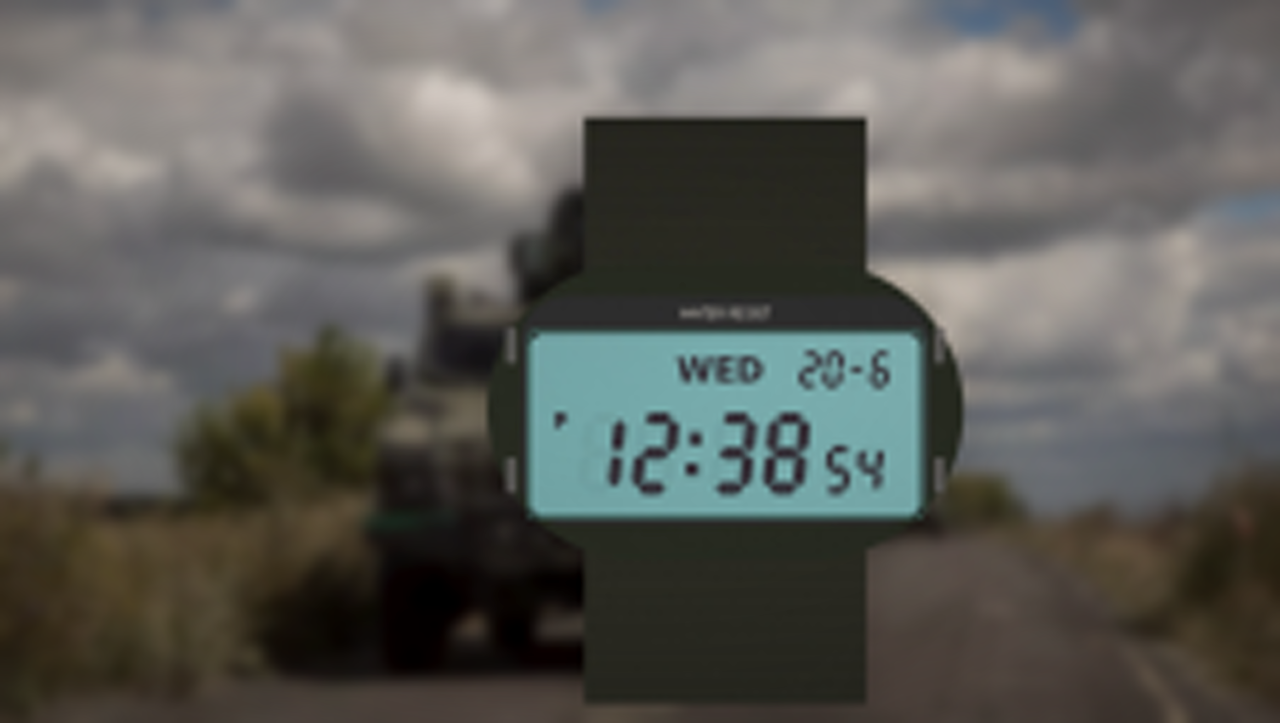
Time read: 12h38m54s
